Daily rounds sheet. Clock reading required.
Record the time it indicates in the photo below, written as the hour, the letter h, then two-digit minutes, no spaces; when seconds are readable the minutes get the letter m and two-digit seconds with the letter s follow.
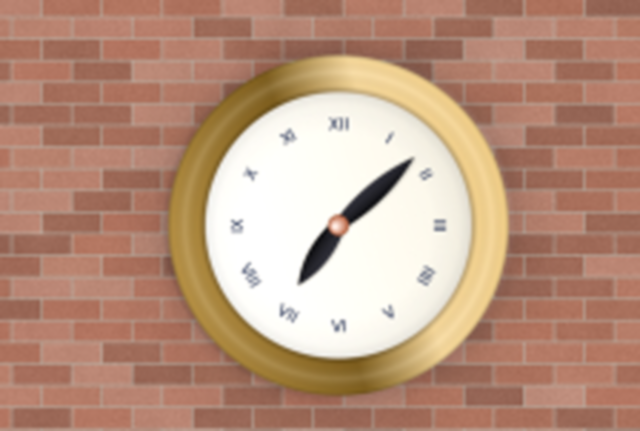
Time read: 7h08
